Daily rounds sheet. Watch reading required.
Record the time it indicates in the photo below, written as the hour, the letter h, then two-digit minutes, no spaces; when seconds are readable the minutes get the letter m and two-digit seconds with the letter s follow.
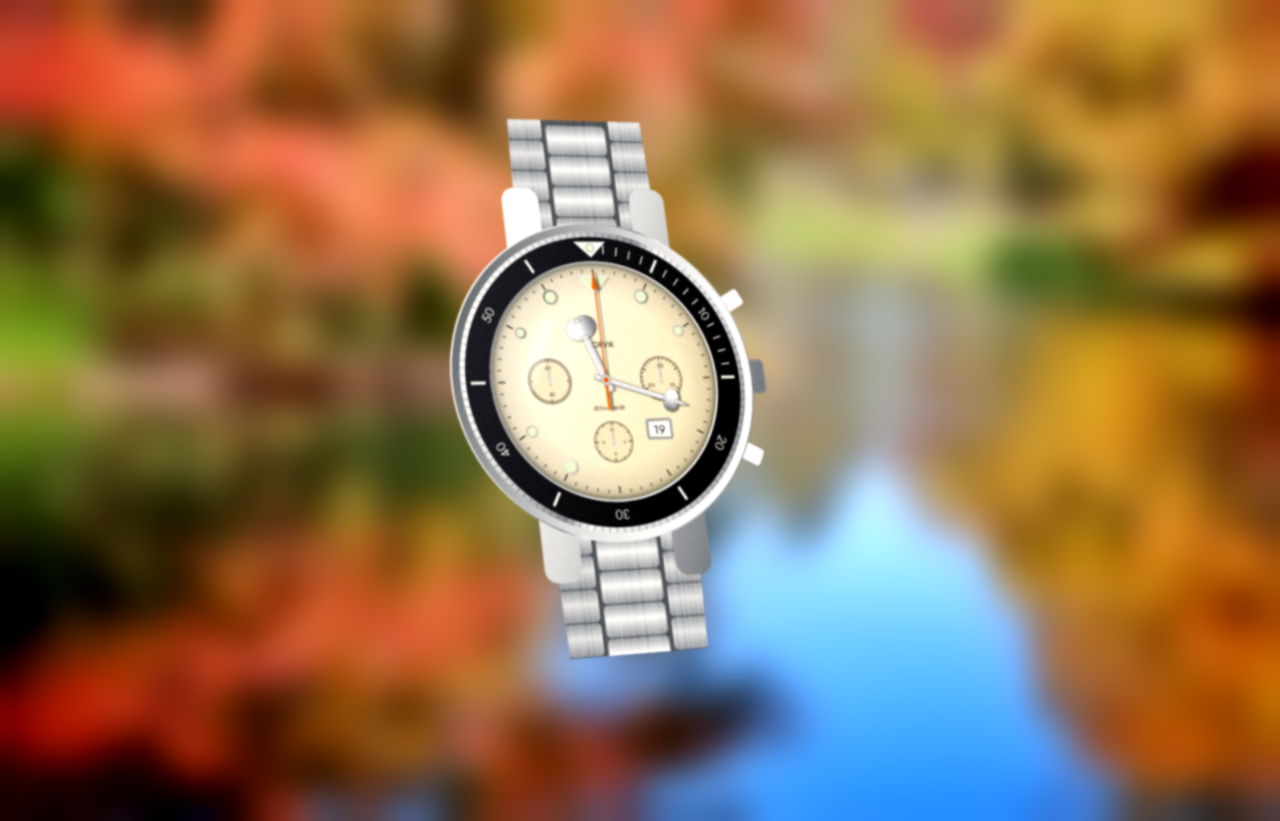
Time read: 11h18
